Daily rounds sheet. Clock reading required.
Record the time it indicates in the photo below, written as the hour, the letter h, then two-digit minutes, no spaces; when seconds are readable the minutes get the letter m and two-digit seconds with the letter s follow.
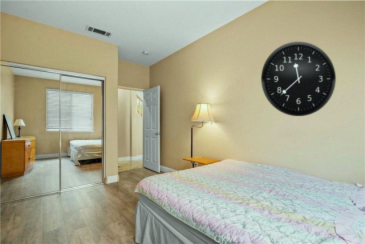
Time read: 11h38
